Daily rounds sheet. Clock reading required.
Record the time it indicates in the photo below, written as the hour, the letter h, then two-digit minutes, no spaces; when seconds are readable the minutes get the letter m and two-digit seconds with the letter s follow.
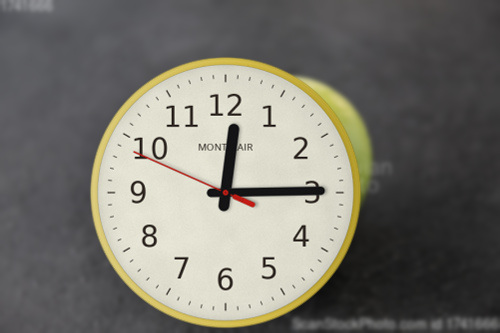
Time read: 12h14m49s
